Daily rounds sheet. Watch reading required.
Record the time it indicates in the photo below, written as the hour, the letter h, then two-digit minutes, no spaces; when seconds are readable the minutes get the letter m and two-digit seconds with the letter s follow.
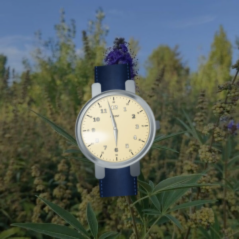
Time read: 5h58
